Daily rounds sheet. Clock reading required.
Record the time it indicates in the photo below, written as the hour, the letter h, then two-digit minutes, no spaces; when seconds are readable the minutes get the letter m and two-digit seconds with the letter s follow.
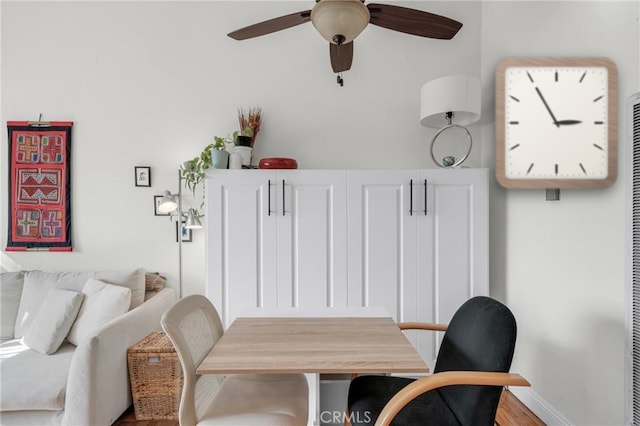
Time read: 2h55
